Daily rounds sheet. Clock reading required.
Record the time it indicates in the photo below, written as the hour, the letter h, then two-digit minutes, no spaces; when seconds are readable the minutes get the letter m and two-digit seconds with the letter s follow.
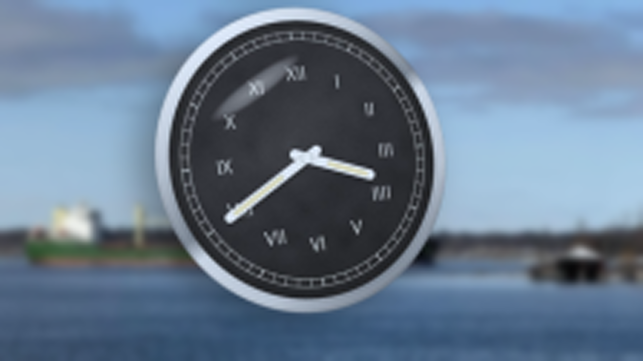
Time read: 3h40
